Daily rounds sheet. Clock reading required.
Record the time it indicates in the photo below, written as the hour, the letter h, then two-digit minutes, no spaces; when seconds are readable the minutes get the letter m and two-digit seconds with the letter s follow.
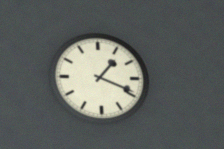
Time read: 1h19
